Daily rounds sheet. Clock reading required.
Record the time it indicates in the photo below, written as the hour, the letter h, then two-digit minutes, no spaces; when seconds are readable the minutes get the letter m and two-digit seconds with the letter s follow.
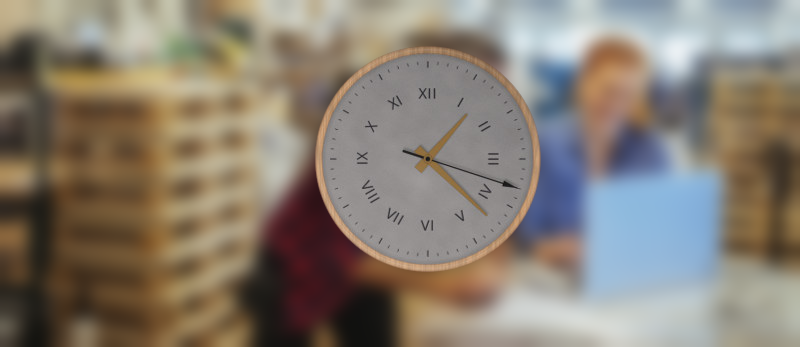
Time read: 1h22m18s
